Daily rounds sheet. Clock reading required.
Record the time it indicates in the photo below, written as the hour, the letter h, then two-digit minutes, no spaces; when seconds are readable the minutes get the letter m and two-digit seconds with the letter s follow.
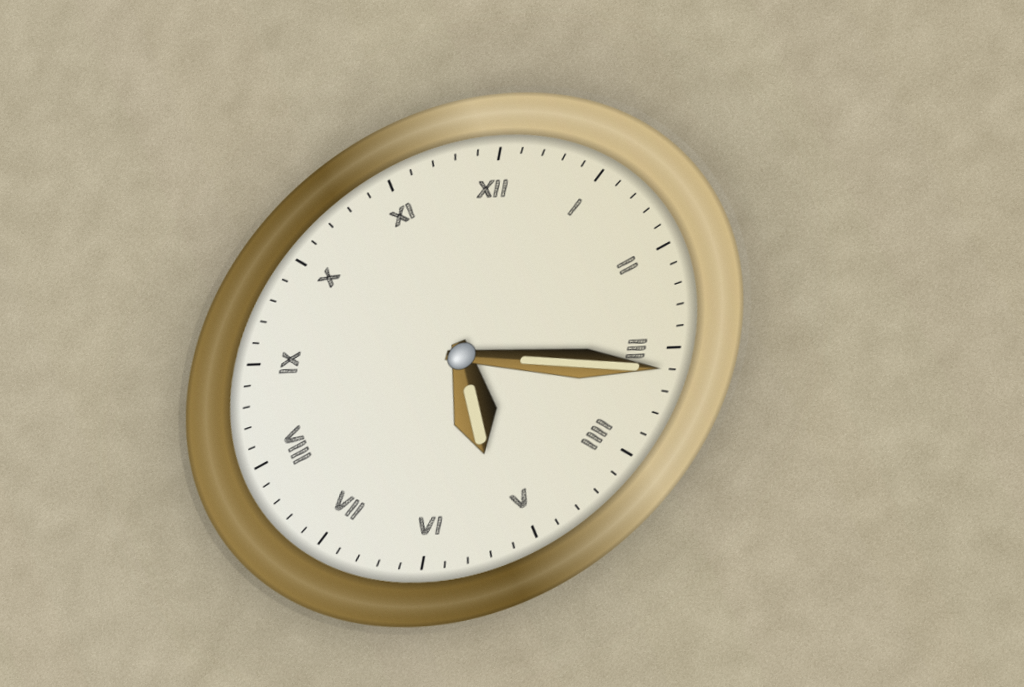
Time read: 5h16
